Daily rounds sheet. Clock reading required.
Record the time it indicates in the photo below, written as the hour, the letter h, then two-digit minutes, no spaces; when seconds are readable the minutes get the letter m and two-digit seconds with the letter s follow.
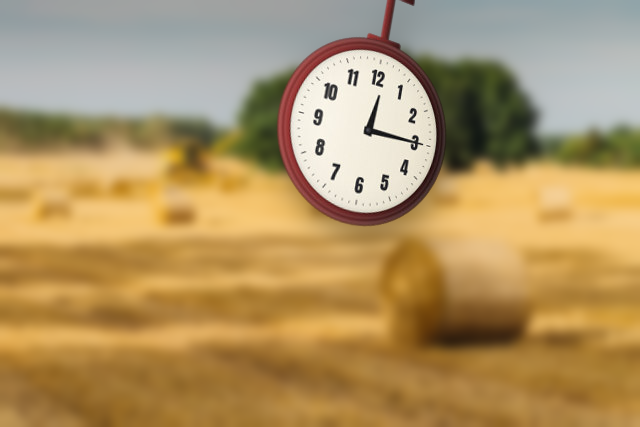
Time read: 12h15
